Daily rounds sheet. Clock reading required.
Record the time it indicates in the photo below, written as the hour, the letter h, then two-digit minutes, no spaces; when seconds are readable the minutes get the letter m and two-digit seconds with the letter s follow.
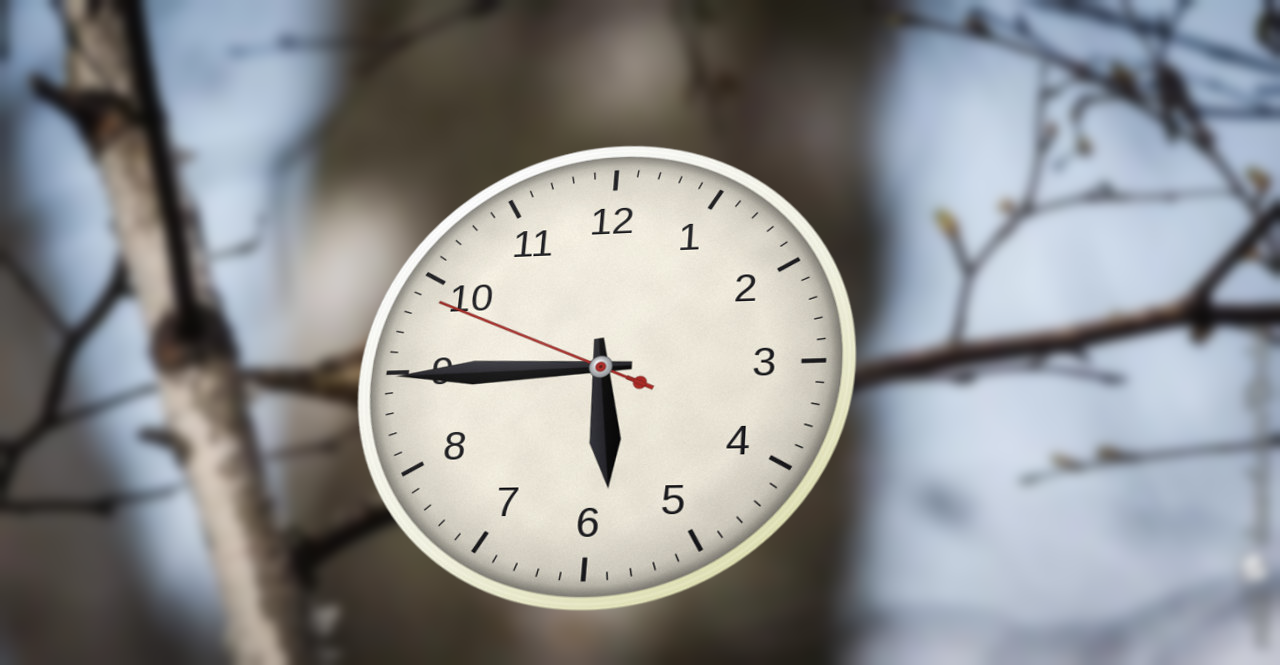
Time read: 5h44m49s
